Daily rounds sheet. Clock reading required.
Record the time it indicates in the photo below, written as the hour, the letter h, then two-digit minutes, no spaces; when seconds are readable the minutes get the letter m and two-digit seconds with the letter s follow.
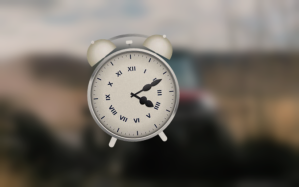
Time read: 4h11
